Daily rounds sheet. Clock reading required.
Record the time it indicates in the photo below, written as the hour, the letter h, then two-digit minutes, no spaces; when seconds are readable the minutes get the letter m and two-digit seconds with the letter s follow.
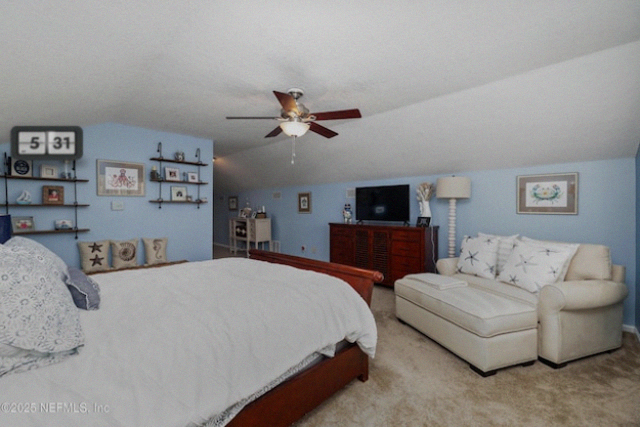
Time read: 5h31
